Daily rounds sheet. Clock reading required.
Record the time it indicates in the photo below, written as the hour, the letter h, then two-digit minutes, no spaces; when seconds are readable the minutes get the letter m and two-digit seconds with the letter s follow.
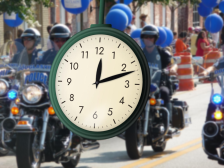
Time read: 12h12
